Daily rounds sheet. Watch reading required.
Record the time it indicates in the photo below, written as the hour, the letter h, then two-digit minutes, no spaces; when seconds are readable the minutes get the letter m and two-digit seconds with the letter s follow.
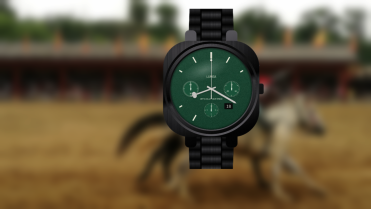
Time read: 8h20
